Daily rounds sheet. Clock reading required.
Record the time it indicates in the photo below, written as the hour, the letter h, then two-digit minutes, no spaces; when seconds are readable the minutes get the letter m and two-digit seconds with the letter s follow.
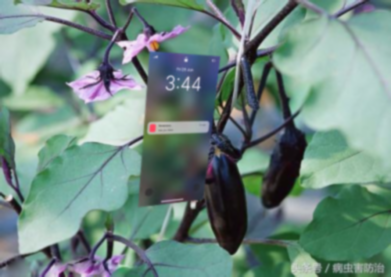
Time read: 3h44
